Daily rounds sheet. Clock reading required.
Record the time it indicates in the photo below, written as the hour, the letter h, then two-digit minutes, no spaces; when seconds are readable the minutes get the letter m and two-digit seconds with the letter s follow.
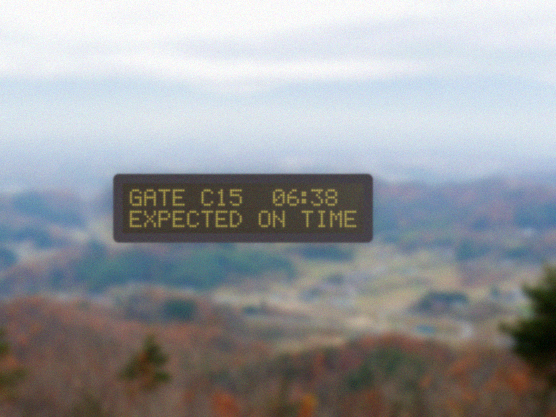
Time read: 6h38
